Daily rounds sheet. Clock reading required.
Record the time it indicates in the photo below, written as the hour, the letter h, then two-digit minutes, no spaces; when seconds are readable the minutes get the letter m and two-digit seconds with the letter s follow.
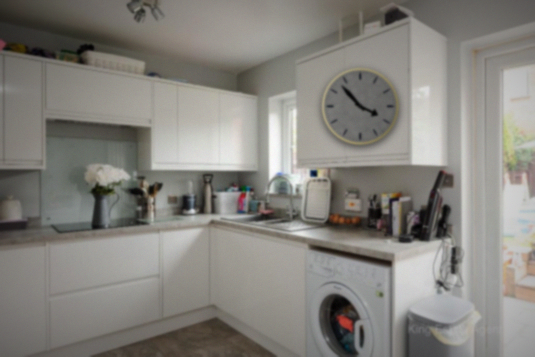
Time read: 3h53
